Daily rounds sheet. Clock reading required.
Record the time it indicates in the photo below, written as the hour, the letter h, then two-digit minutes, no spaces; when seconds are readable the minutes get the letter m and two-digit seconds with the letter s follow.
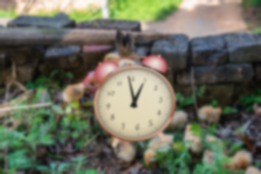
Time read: 12h59
